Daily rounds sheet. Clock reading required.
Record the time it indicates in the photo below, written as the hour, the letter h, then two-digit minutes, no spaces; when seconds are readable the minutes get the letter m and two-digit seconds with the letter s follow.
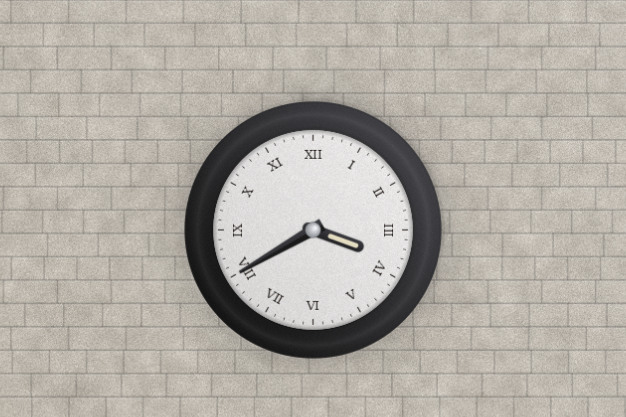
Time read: 3h40
